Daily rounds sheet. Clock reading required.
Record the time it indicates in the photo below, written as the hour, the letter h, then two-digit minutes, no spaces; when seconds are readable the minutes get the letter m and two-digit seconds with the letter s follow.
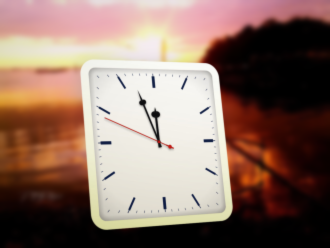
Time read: 11h56m49s
